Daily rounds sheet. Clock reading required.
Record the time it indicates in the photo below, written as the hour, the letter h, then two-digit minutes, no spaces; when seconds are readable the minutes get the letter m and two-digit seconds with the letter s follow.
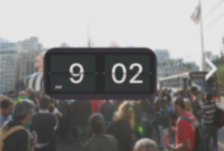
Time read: 9h02
